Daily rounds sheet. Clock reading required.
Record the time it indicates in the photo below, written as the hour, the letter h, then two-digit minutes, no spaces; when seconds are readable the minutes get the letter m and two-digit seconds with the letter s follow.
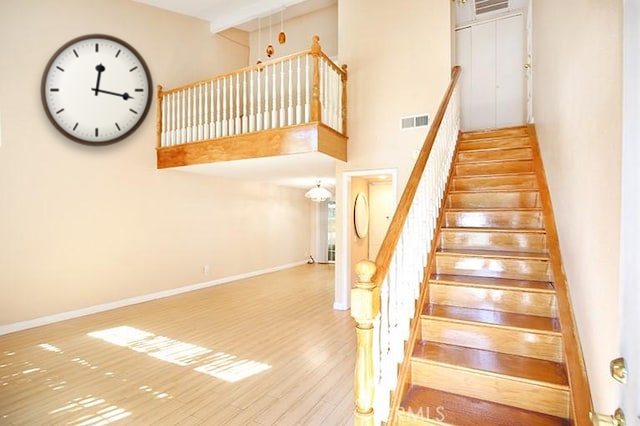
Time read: 12h17
